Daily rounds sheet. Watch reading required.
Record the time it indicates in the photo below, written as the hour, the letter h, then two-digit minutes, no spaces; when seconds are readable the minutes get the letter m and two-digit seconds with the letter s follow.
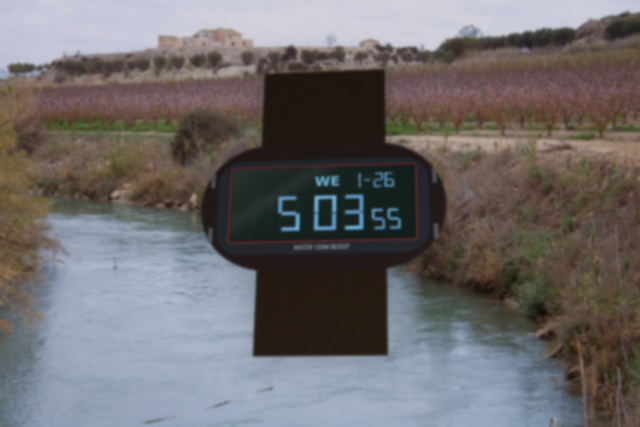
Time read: 5h03m55s
